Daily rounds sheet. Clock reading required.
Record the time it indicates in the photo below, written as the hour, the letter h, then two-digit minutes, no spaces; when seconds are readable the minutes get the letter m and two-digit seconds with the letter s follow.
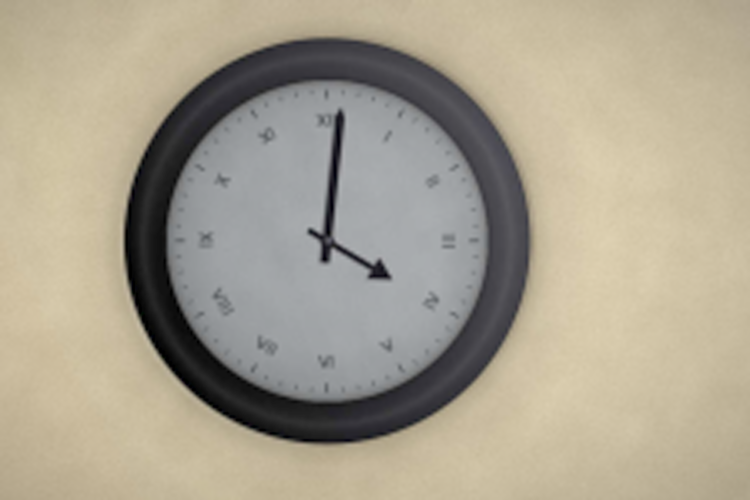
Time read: 4h01
